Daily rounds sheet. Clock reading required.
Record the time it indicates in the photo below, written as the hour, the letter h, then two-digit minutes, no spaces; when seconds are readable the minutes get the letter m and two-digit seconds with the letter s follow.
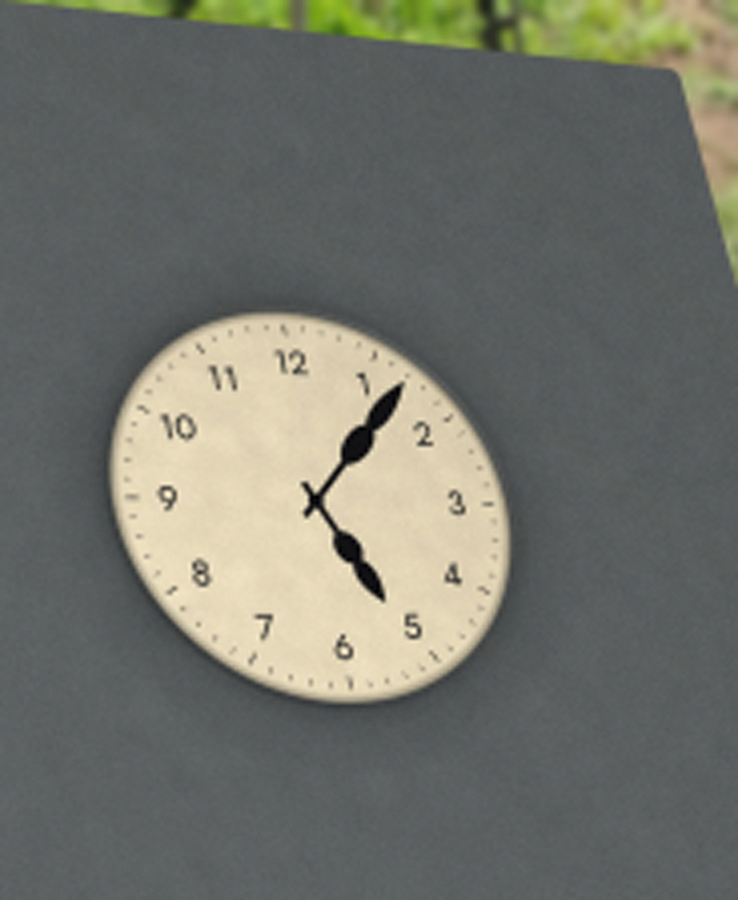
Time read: 5h07
